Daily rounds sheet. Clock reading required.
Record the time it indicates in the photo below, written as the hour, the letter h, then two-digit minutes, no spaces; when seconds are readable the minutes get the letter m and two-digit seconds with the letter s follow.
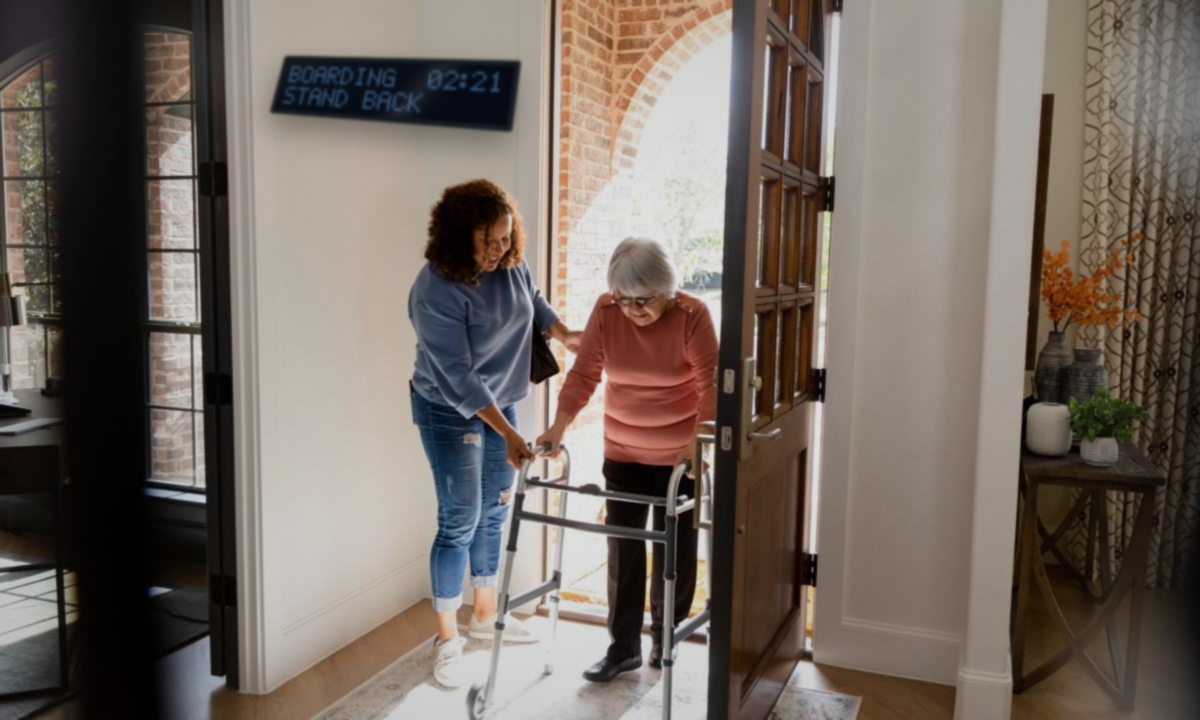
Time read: 2h21
